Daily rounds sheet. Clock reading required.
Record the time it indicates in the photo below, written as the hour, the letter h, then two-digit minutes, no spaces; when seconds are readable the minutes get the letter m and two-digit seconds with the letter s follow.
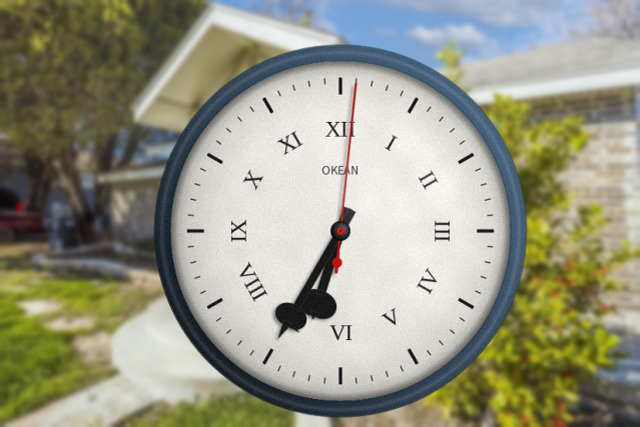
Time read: 6h35m01s
